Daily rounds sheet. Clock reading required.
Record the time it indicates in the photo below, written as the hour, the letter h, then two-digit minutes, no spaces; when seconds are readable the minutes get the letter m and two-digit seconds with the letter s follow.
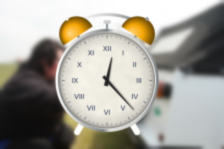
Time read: 12h23
